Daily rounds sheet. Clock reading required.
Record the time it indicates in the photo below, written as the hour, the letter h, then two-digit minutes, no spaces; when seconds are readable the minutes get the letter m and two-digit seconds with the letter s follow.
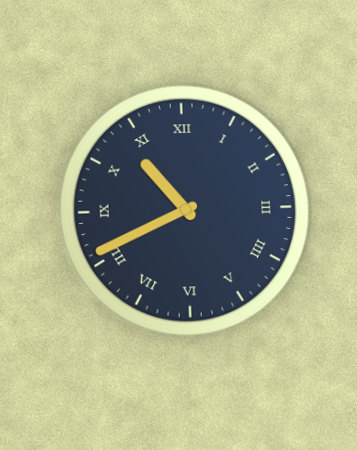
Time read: 10h41
